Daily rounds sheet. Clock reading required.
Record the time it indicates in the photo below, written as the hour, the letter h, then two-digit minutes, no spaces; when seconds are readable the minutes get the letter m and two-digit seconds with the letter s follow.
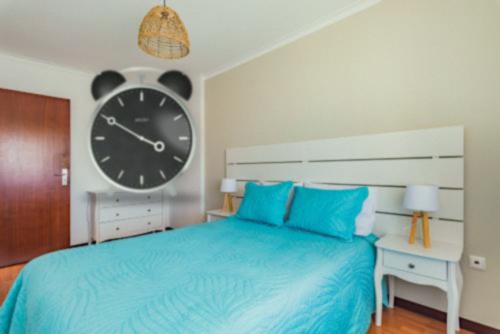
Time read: 3h50
